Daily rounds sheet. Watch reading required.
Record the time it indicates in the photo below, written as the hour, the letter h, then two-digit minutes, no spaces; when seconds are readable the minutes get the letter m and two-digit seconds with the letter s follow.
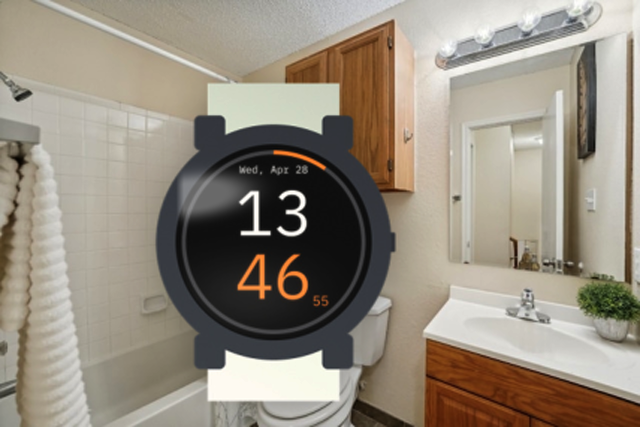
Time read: 13h46m55s
